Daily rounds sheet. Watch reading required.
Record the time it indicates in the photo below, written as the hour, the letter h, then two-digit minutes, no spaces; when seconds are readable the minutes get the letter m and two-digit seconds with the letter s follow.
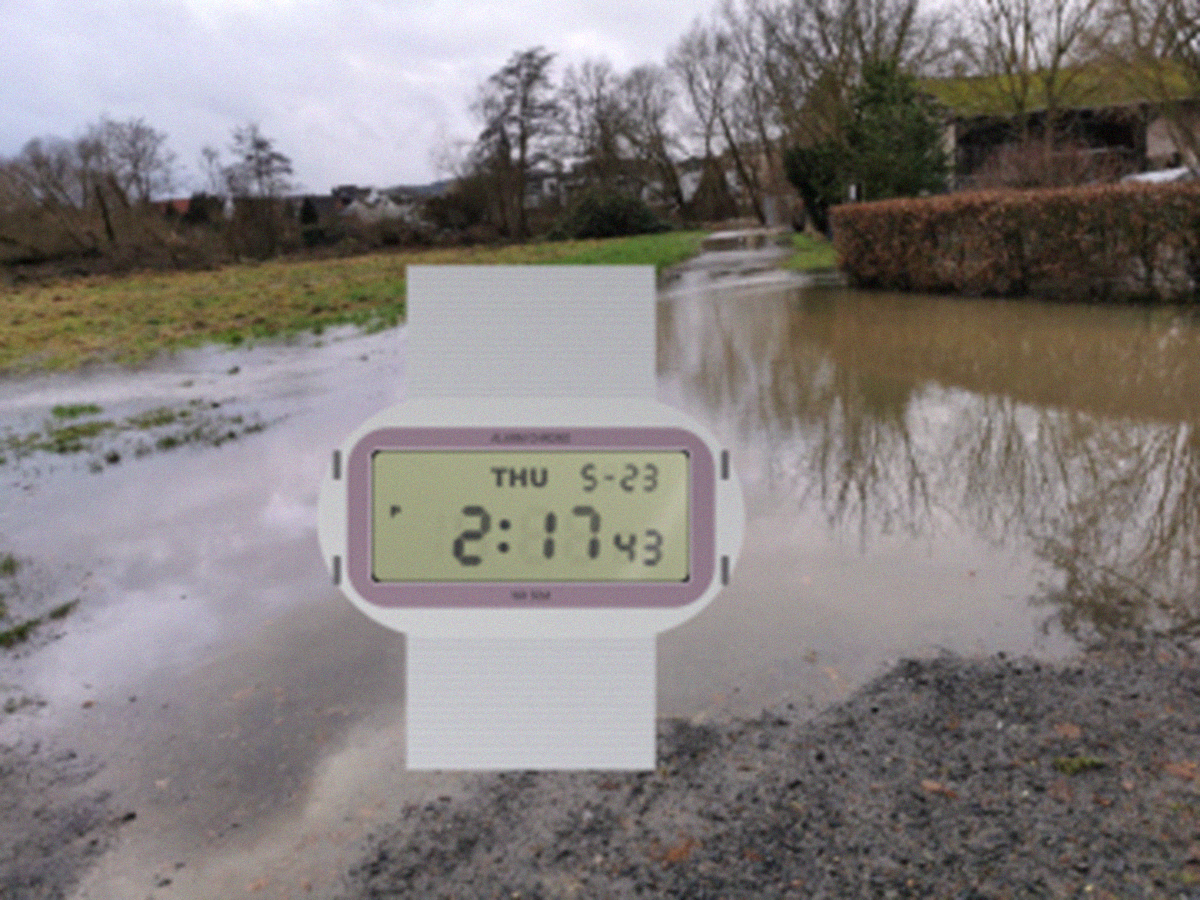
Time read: 2h17m43s
